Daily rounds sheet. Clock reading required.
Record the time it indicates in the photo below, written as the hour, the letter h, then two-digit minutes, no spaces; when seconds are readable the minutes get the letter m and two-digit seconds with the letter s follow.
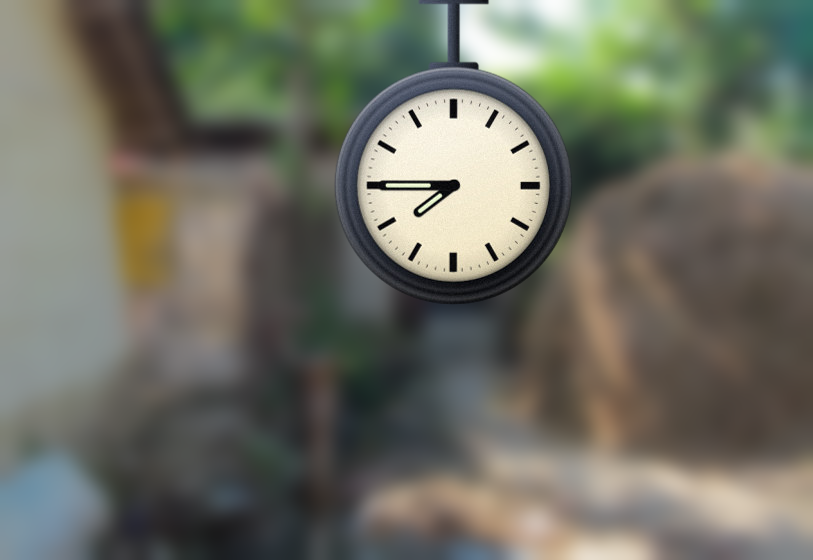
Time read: 7h45
